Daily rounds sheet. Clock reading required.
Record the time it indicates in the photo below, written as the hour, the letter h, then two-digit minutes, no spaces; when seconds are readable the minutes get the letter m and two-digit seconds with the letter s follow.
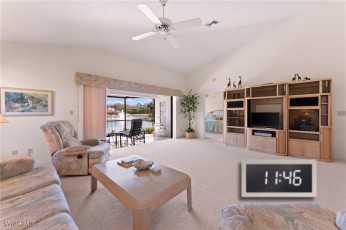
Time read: 11h46
